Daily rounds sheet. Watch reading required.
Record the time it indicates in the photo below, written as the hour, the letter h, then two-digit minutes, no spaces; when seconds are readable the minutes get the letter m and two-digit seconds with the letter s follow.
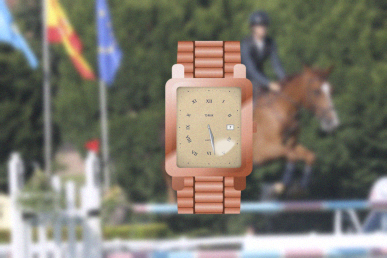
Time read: 5h28
